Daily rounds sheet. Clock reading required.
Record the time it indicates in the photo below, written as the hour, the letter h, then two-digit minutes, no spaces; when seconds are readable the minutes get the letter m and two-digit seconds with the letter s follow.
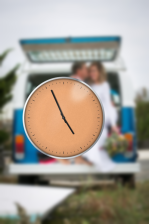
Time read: 4h56
